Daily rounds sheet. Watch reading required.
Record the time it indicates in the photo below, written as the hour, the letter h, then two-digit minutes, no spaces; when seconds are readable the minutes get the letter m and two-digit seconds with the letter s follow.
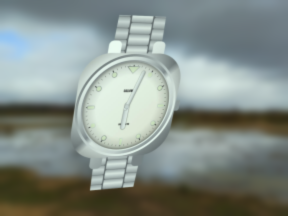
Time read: 6h03
